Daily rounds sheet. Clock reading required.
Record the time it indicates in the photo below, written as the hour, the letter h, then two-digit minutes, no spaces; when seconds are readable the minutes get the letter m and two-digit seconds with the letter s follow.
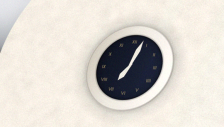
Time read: 7h03
